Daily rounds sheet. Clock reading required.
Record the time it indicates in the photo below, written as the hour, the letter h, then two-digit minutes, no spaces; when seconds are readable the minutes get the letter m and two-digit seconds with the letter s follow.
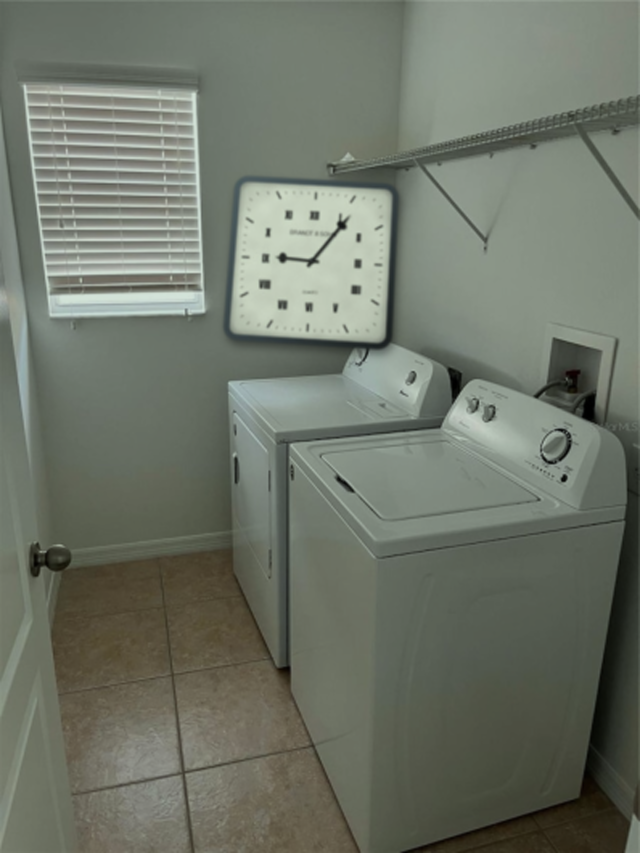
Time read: 9h06
